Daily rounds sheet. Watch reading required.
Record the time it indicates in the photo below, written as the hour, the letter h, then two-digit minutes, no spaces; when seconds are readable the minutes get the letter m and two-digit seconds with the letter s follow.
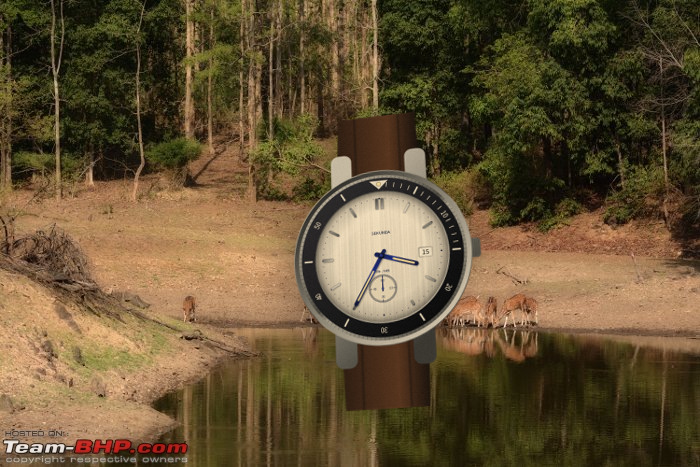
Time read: 3h35
